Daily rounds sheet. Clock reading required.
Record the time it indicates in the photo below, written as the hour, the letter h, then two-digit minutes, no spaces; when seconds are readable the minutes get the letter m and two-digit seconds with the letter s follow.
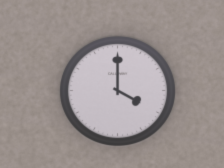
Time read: 4h00
